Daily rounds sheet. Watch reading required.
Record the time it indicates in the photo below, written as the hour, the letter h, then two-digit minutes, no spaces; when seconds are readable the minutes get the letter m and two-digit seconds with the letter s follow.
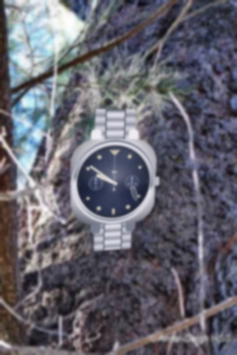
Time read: 9h51
